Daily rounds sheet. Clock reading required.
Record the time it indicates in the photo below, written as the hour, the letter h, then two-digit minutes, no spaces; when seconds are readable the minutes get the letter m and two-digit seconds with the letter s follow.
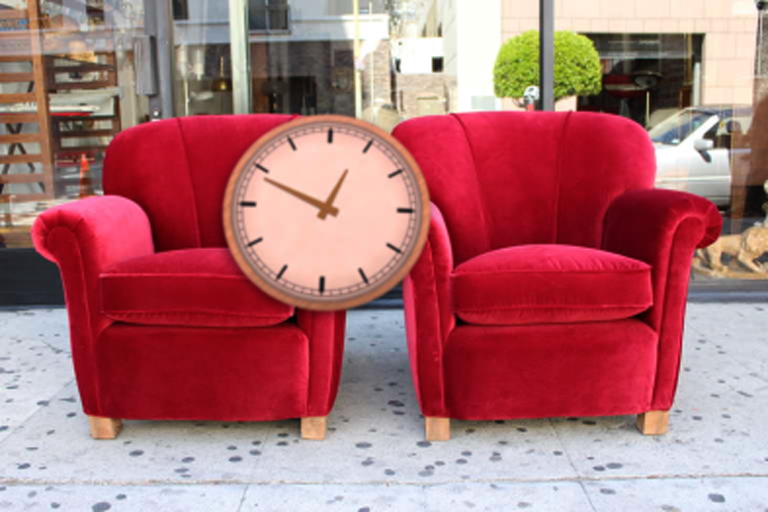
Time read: 12h49
